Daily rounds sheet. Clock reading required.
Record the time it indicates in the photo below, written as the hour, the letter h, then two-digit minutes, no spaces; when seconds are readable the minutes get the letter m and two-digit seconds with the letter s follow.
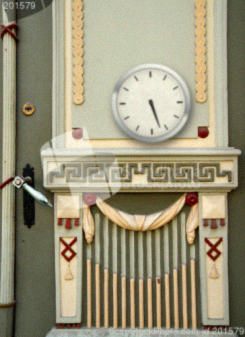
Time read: 5h27
